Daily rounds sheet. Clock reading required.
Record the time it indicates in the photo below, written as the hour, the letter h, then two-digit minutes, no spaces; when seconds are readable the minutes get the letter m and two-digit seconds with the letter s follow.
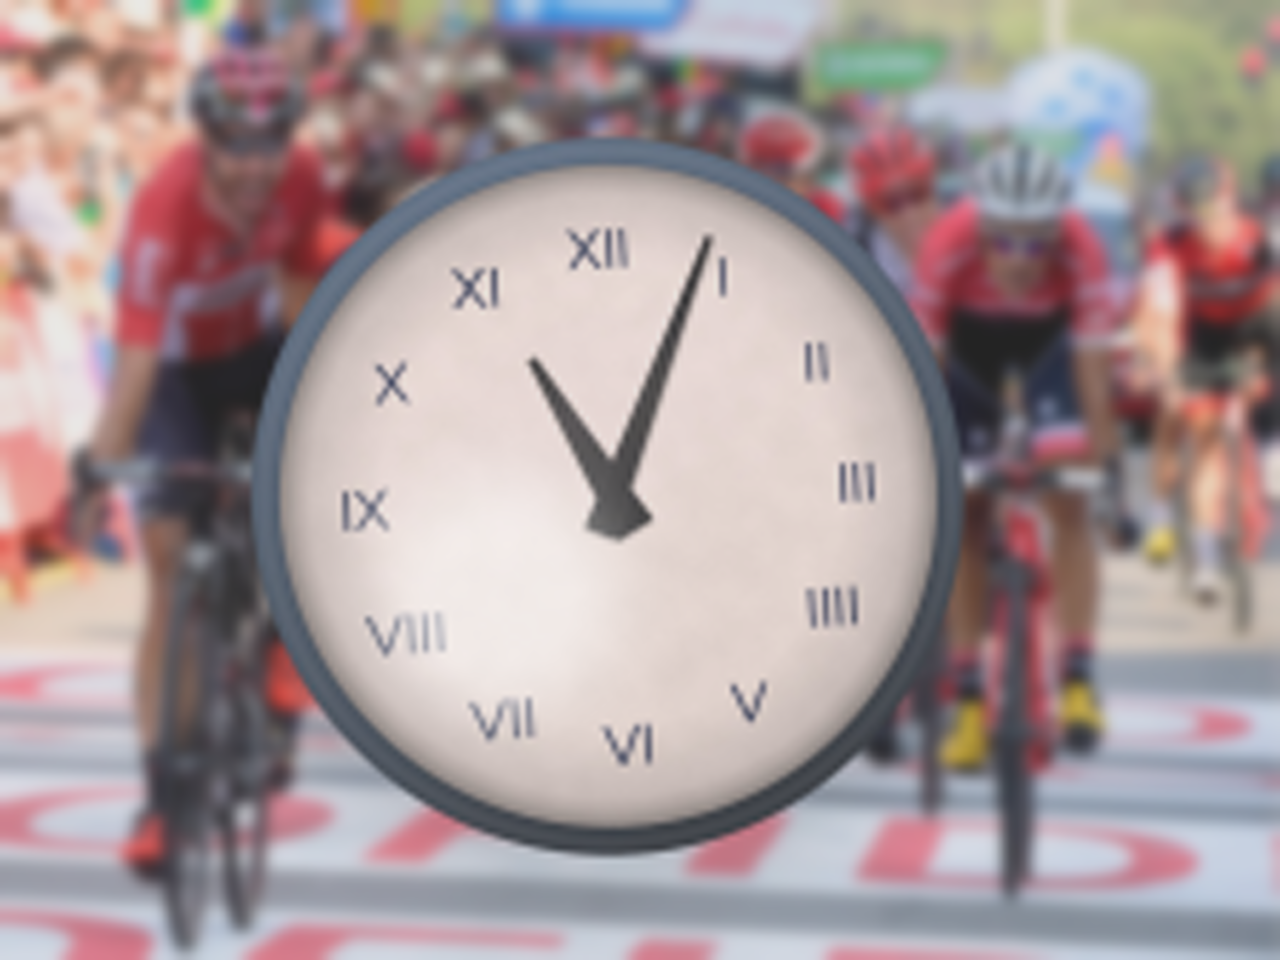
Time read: 11h04
